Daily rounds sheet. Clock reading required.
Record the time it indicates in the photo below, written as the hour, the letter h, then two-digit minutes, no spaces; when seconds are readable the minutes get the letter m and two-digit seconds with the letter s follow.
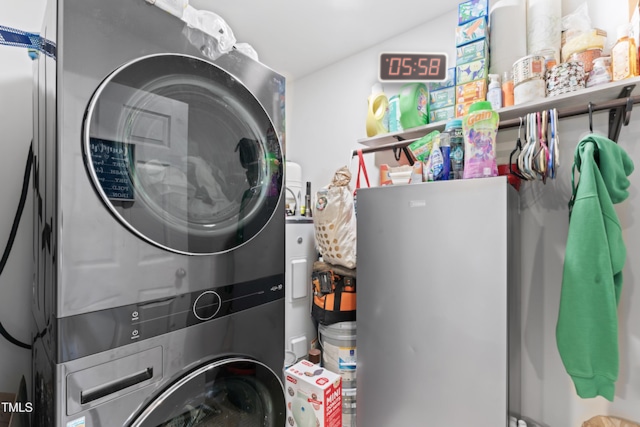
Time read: 5h58
